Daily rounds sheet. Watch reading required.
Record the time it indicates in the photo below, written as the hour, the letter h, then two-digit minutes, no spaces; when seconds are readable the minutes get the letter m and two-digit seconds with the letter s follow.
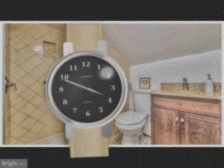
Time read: 3h49
